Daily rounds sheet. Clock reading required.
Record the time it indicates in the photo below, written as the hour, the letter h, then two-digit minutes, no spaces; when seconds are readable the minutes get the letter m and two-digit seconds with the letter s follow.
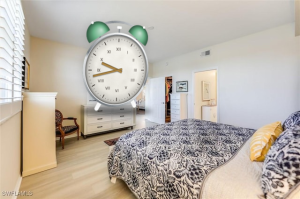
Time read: 9h43
